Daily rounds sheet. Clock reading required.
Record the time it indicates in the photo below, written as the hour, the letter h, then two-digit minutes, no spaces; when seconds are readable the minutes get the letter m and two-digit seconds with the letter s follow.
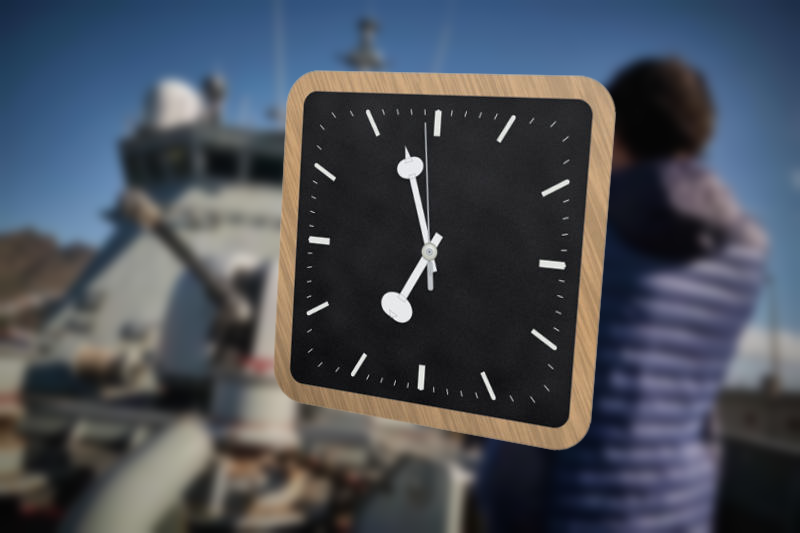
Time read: 6h56m59s
